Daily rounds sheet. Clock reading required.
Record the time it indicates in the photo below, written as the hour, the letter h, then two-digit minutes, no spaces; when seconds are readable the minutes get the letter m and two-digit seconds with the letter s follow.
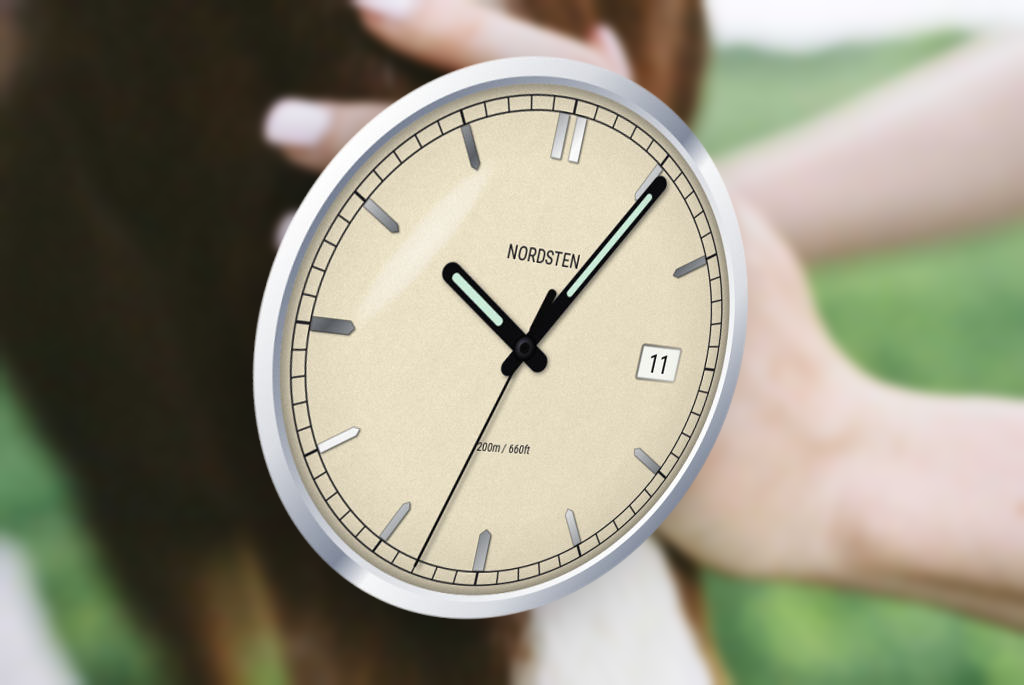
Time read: 10h05m33s
